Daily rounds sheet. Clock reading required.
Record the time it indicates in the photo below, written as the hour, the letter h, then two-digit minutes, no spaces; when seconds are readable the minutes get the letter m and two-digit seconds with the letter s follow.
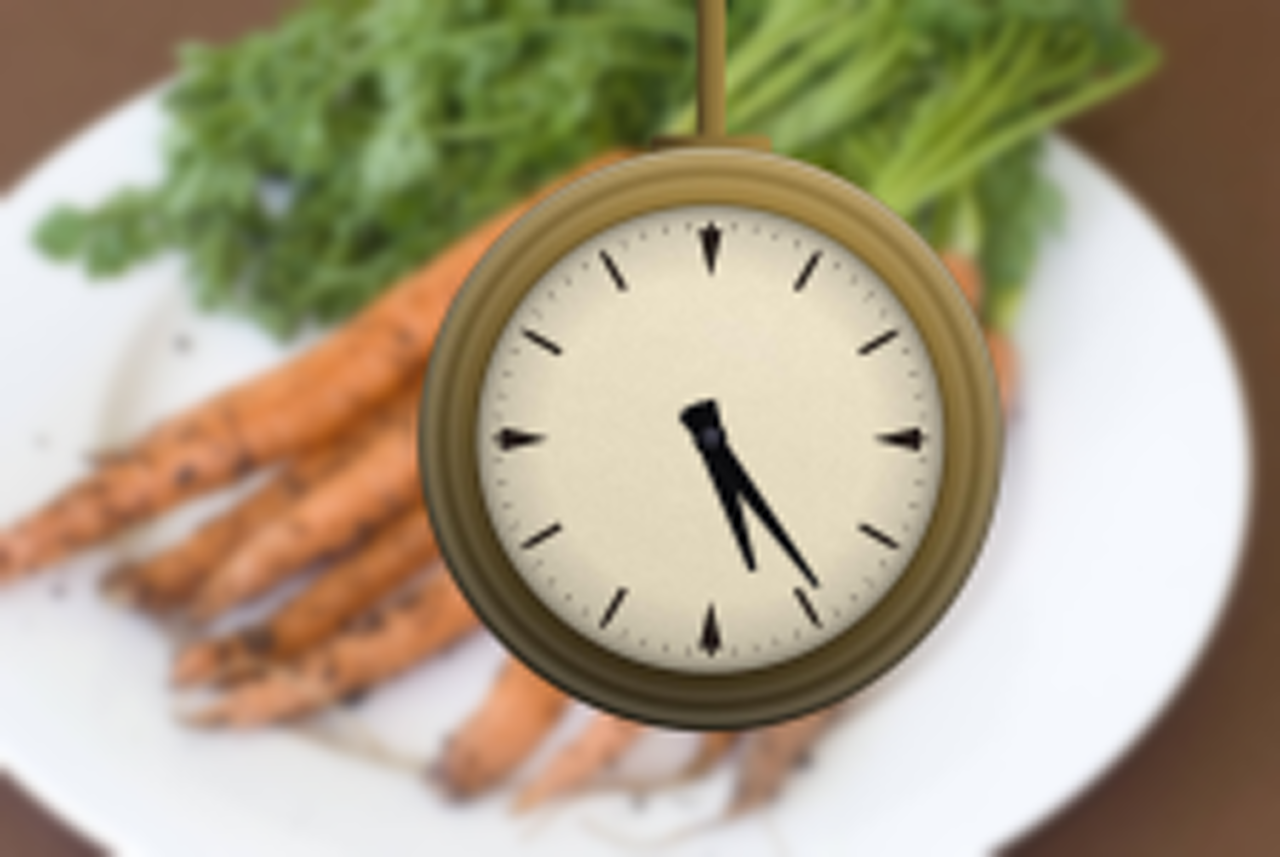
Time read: 5h24
